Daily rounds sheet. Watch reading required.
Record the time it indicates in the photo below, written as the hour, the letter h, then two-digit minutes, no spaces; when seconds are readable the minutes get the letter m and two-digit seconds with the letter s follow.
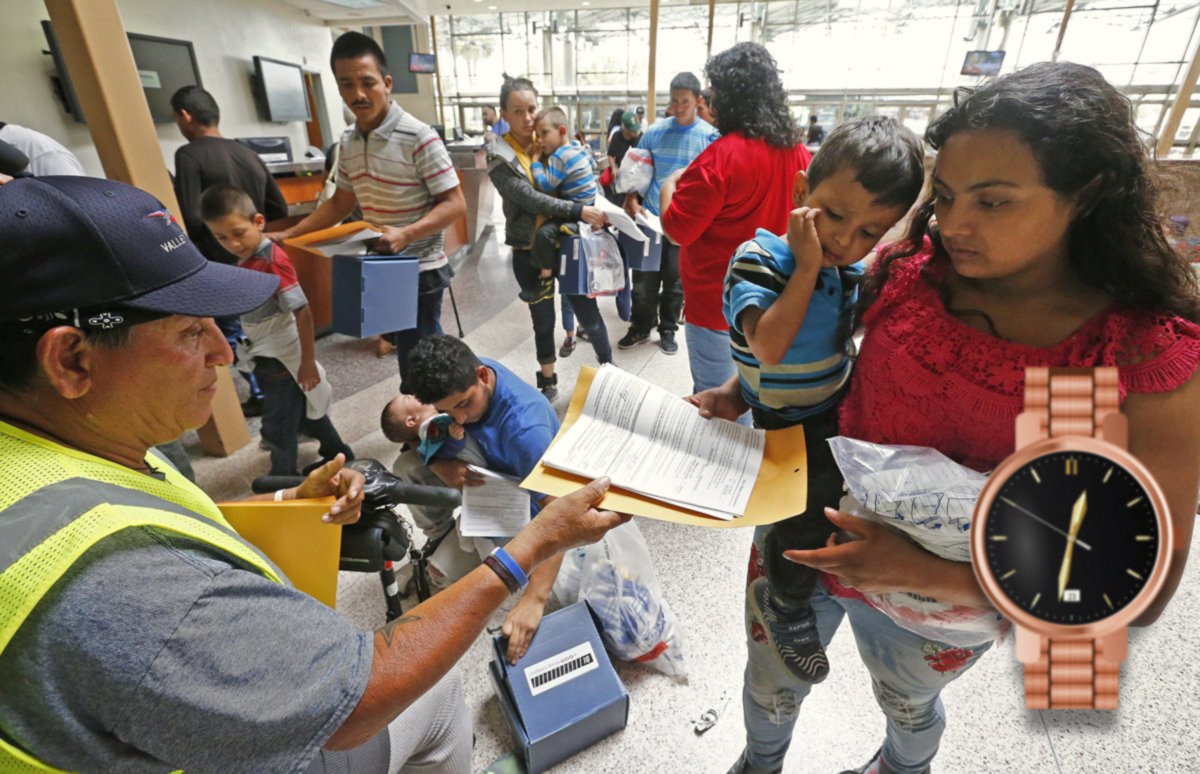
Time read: 12h31m50s
